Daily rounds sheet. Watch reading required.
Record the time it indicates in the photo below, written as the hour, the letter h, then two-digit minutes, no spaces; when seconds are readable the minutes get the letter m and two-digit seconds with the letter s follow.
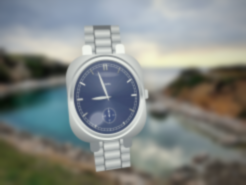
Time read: 8h57
